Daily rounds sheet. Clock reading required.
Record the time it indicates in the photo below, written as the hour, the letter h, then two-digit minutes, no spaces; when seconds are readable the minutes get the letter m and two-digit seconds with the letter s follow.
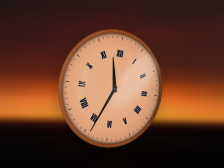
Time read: 11h34
